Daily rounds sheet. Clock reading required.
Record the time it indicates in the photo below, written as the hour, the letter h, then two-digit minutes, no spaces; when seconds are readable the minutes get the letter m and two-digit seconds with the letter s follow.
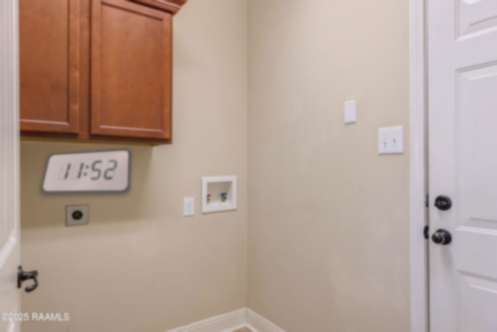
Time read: 11h52
